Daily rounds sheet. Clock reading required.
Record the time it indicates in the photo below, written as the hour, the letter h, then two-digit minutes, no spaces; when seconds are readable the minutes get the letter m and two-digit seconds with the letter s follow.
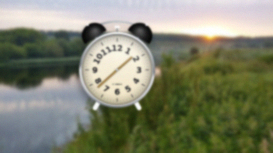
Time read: 1h38
